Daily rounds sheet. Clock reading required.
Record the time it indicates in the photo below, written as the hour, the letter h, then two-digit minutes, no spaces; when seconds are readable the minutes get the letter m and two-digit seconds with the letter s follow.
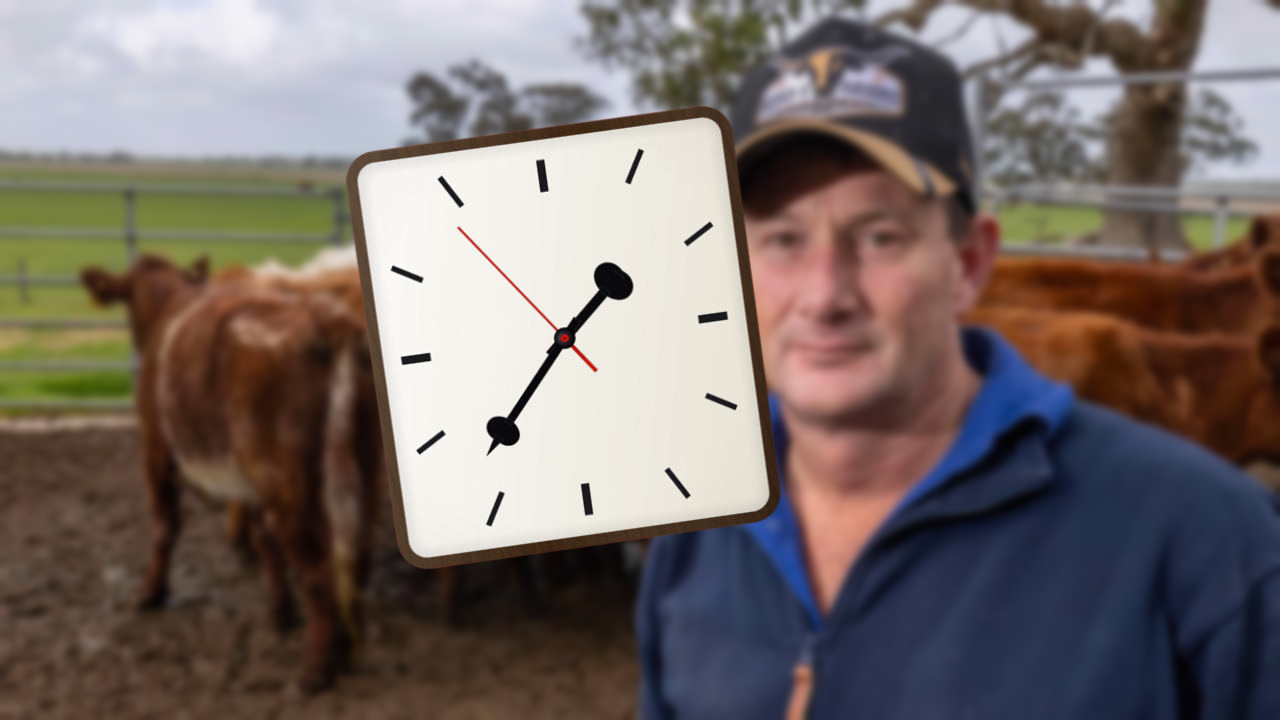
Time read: 1h36m54s
